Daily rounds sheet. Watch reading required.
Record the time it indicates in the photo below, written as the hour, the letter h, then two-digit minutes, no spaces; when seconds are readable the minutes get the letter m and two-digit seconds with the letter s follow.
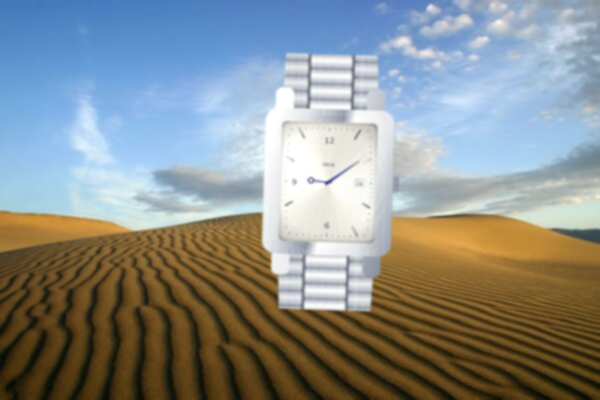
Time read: 9h09
